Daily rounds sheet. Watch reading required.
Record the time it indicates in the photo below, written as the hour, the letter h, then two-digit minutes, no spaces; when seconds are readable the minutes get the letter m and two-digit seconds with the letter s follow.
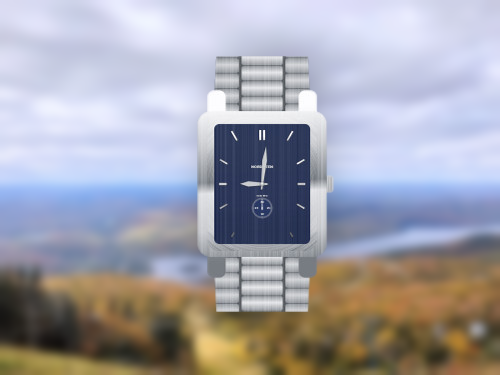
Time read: 9h01
